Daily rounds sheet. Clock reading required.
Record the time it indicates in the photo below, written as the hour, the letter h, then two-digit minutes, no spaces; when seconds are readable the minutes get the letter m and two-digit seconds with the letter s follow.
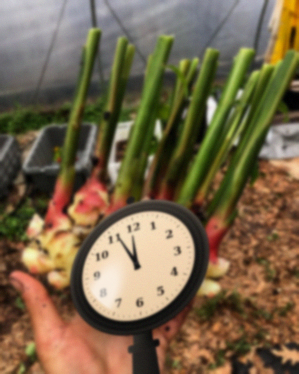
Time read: 11h56
